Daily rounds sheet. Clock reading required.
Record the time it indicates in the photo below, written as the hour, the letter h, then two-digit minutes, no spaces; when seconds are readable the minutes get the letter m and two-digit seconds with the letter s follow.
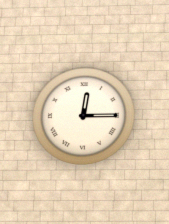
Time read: 12h15
